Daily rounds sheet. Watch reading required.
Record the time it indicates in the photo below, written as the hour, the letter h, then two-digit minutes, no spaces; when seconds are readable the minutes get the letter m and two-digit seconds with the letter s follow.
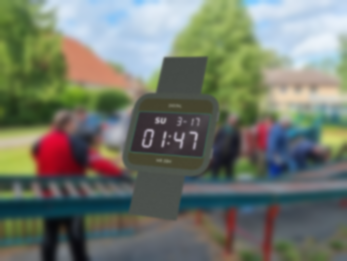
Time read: 1h47
